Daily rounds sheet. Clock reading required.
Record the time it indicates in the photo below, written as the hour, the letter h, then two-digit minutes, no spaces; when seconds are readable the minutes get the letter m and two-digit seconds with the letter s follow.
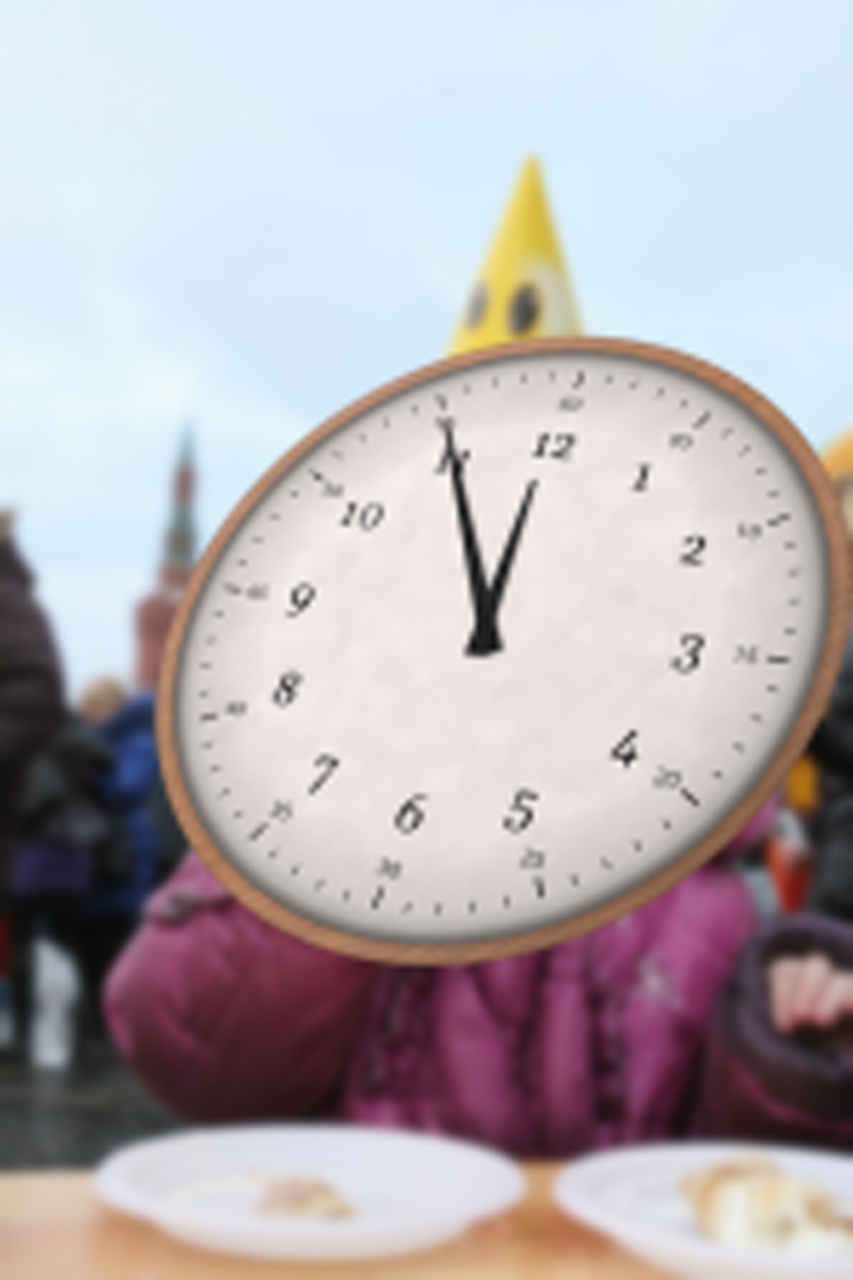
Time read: 11h55
